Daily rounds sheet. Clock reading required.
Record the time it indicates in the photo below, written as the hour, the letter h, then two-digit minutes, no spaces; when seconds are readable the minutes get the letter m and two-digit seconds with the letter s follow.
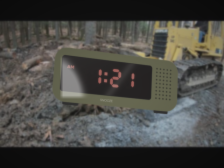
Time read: 1h21
